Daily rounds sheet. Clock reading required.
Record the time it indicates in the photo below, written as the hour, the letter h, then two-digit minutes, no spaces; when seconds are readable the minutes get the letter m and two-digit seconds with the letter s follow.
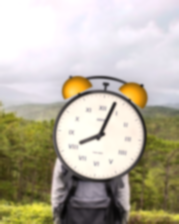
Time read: 8h03
